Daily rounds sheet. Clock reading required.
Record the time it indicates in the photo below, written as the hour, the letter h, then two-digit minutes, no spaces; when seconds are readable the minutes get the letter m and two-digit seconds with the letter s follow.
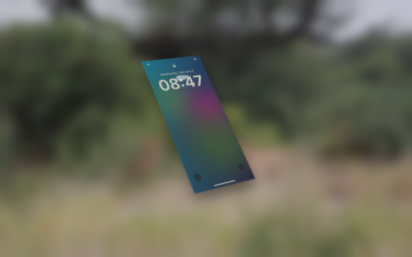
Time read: 8h47
